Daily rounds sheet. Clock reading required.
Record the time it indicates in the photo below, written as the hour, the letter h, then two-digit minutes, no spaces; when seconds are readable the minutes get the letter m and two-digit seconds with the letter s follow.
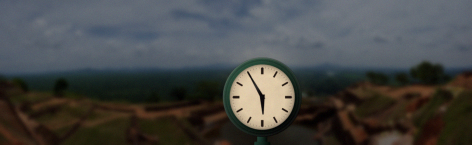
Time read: 5h55
